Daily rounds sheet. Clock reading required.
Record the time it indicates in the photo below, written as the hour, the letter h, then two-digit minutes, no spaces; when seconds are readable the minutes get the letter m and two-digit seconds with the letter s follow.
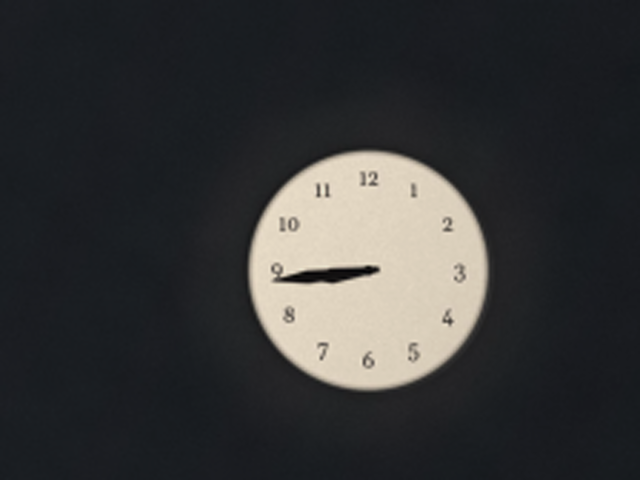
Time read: 8h44
